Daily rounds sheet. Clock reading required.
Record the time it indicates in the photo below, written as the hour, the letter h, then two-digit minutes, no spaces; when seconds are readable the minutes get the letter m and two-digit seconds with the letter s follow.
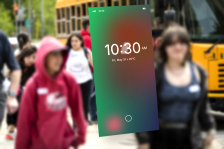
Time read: 10h30
